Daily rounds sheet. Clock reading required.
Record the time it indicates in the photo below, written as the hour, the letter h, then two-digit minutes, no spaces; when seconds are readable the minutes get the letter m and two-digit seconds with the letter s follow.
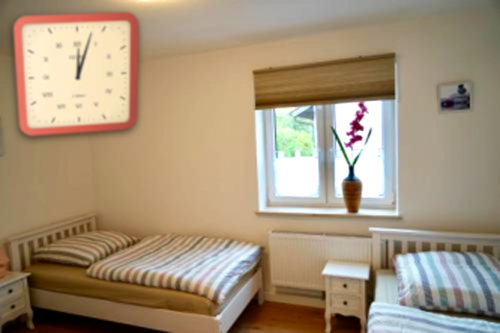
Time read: 12h03
